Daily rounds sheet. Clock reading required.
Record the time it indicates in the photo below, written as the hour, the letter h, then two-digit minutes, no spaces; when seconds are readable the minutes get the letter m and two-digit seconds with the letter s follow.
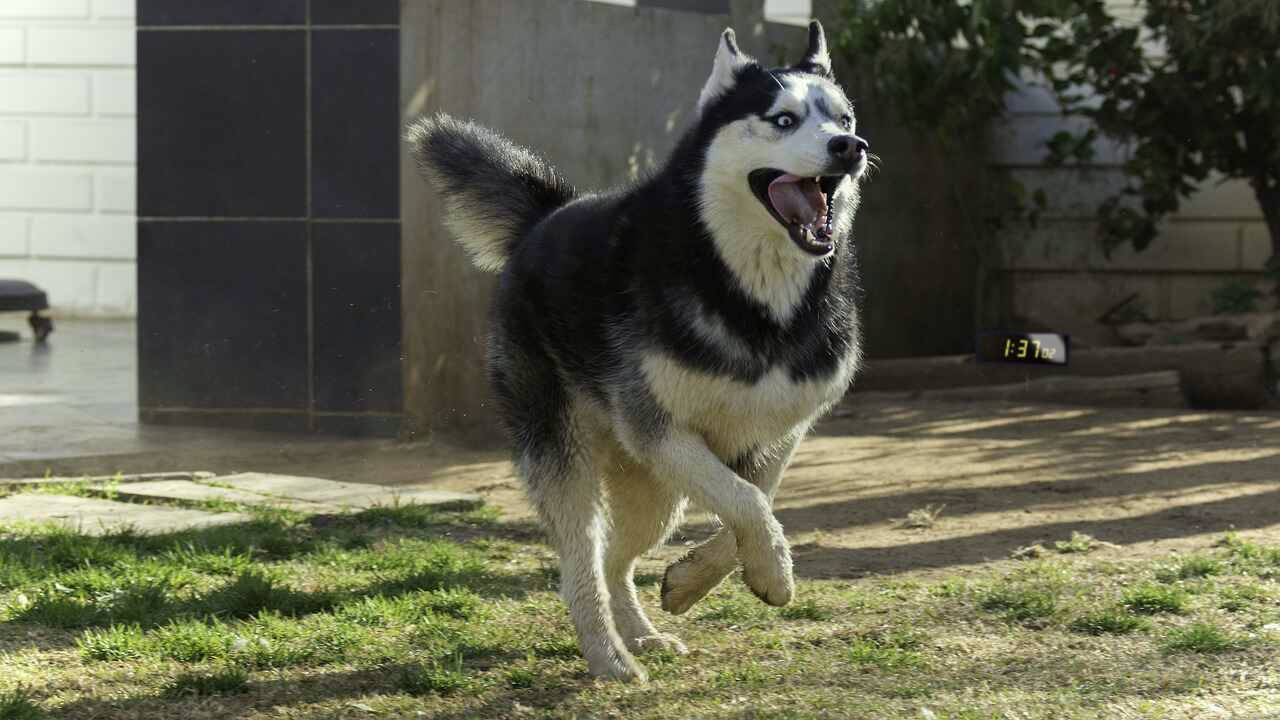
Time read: 1h37
